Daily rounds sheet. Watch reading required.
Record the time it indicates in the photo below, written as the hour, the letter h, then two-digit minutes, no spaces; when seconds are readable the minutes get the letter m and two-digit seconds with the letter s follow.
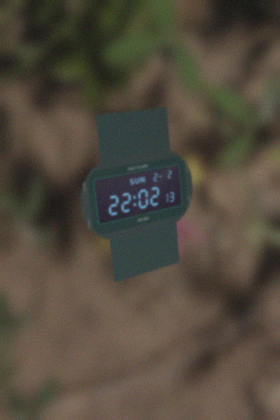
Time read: 22h02
